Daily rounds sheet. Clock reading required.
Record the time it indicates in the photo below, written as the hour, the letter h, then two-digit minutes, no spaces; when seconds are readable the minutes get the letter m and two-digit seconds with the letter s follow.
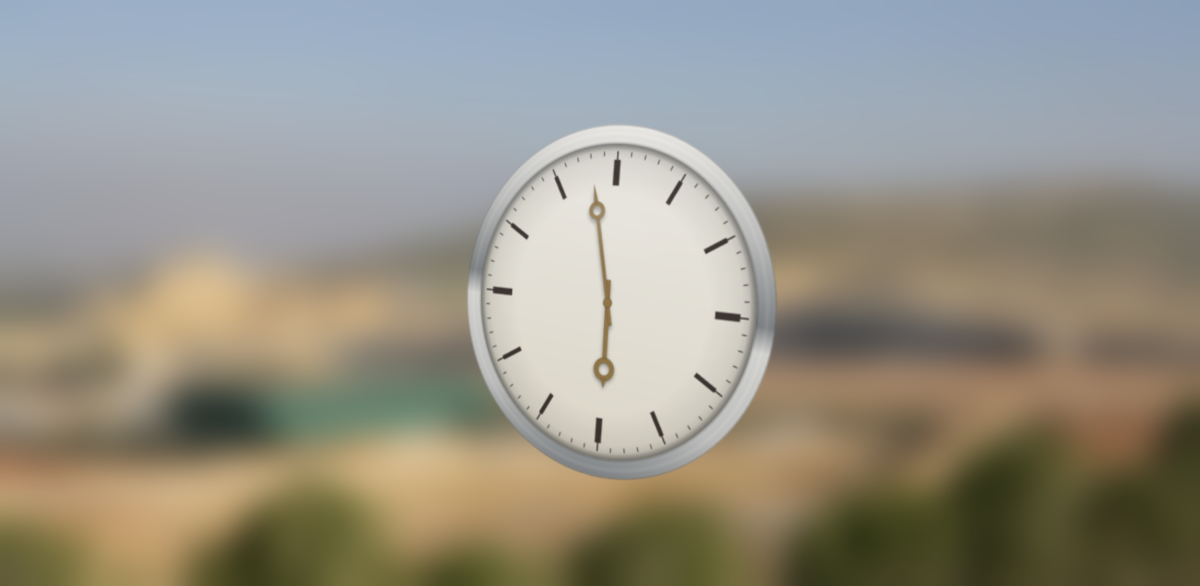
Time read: 5h58
